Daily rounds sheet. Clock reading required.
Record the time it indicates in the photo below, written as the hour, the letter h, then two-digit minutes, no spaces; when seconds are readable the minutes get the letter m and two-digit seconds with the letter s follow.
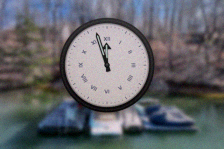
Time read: 11h57
